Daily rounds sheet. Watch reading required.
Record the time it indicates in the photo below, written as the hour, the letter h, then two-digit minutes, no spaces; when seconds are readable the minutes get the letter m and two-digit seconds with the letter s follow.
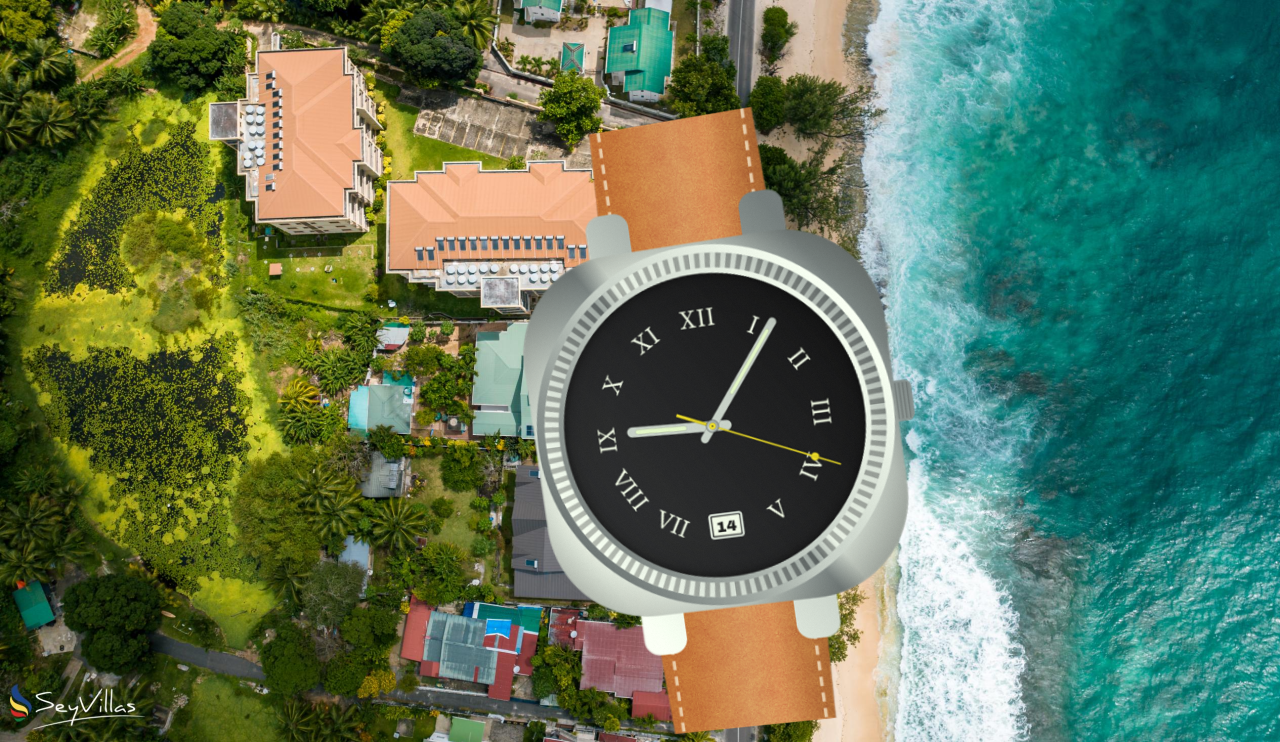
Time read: 9h06m19s
